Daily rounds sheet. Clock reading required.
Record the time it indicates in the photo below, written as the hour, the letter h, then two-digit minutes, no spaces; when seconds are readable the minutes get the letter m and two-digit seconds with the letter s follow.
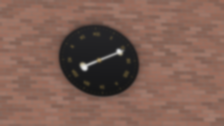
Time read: 8h11
